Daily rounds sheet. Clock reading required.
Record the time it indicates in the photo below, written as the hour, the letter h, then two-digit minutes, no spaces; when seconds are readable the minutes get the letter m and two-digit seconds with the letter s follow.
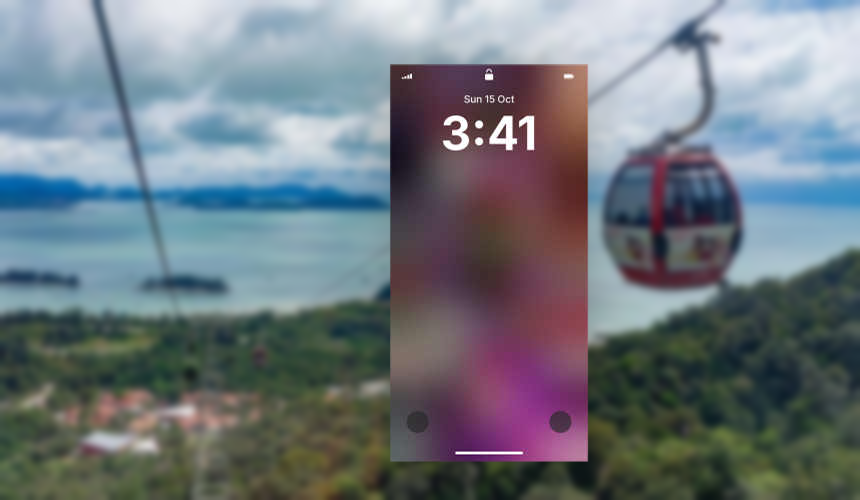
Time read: 3h41
